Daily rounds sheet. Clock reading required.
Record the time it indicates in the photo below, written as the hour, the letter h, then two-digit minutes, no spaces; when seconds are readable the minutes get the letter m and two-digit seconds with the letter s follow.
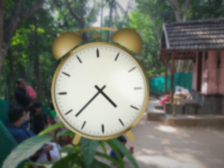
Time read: 4h38
